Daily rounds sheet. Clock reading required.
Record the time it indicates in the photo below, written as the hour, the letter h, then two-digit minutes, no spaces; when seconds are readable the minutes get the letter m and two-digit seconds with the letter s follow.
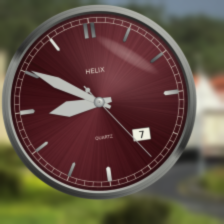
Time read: 8h50m24s
